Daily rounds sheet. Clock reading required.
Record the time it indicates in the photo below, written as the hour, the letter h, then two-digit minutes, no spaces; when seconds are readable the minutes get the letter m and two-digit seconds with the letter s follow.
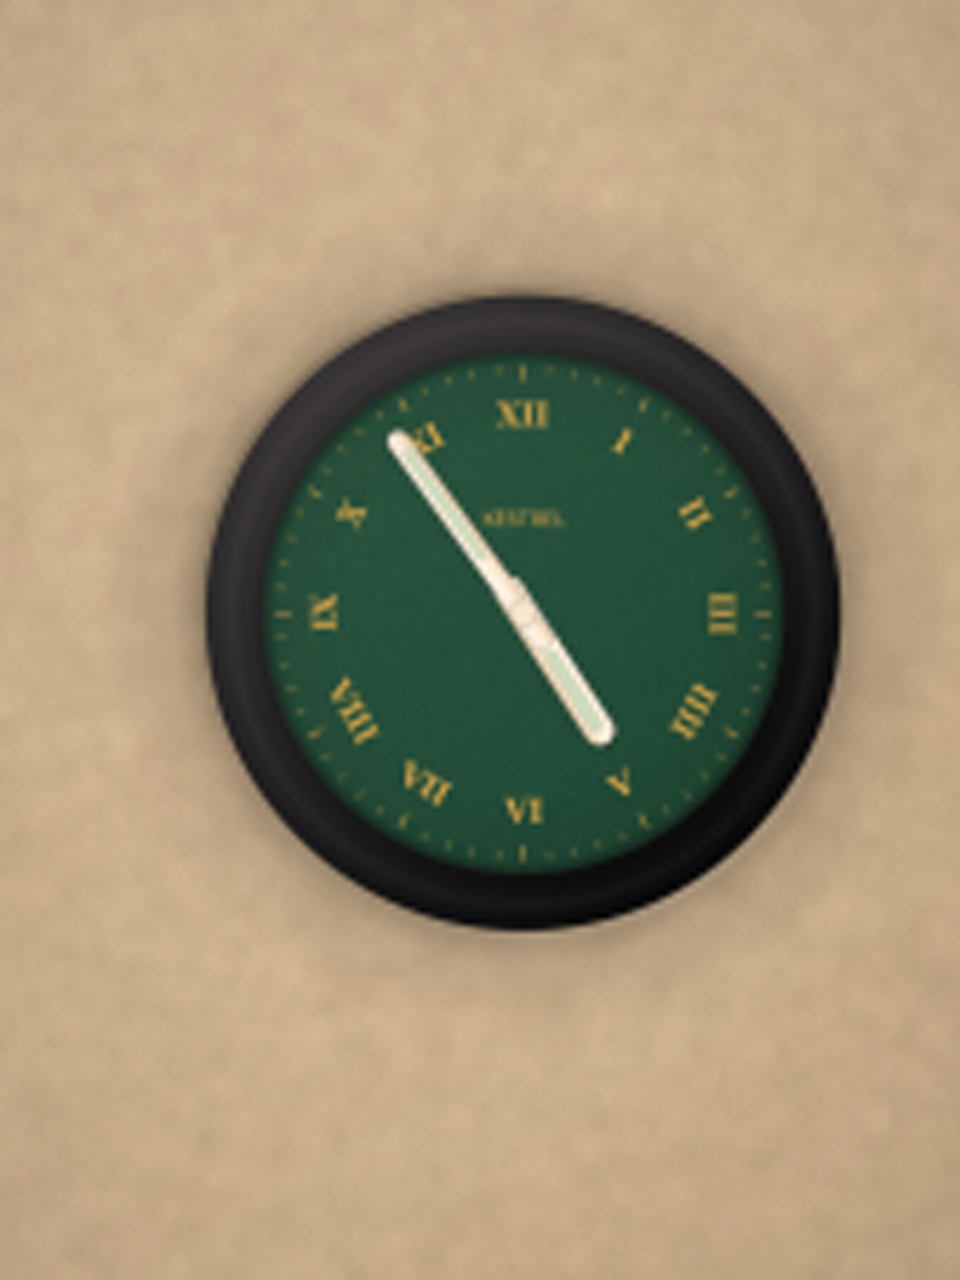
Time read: 4h54
